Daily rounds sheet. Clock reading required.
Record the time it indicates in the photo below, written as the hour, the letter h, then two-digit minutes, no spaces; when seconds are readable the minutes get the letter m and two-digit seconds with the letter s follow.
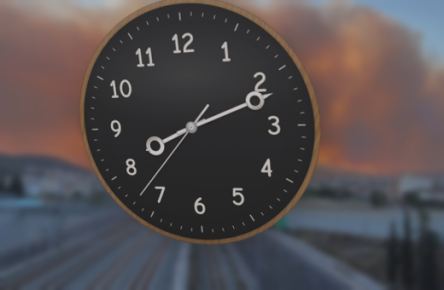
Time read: 8h11m37s
